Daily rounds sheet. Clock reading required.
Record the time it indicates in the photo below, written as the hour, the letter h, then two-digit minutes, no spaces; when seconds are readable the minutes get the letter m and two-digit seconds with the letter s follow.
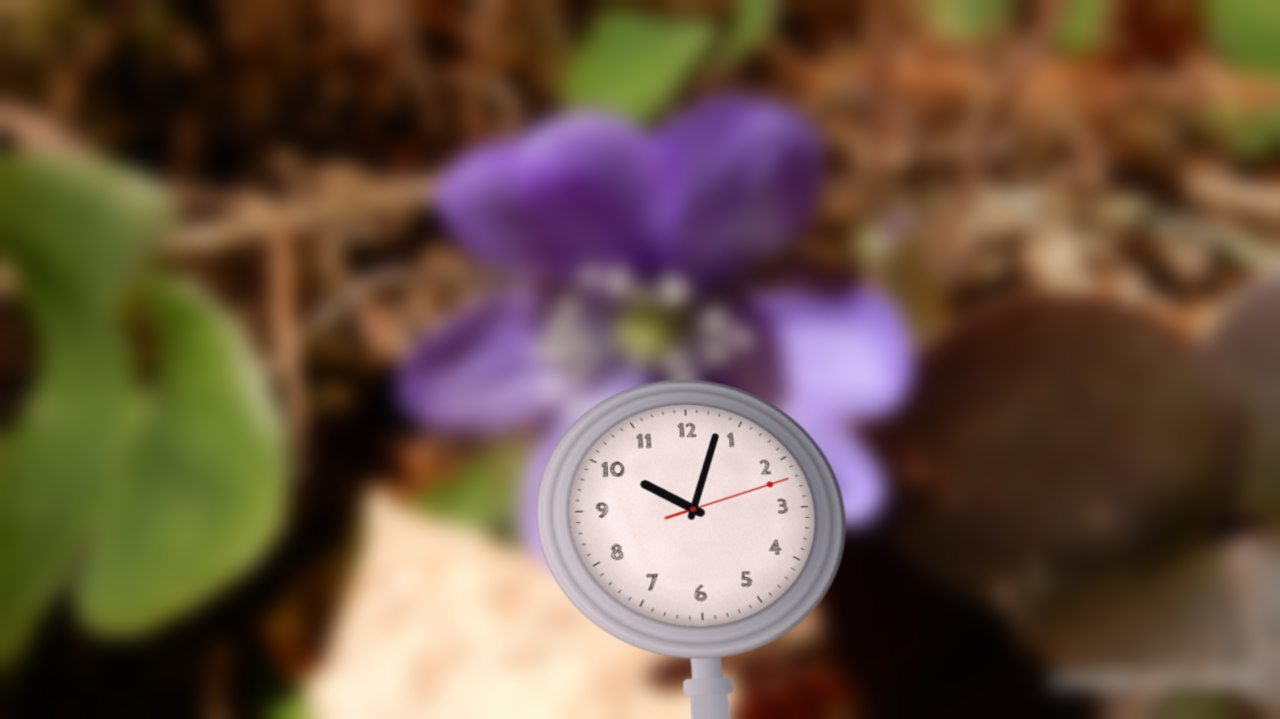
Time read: 10h03m12s
